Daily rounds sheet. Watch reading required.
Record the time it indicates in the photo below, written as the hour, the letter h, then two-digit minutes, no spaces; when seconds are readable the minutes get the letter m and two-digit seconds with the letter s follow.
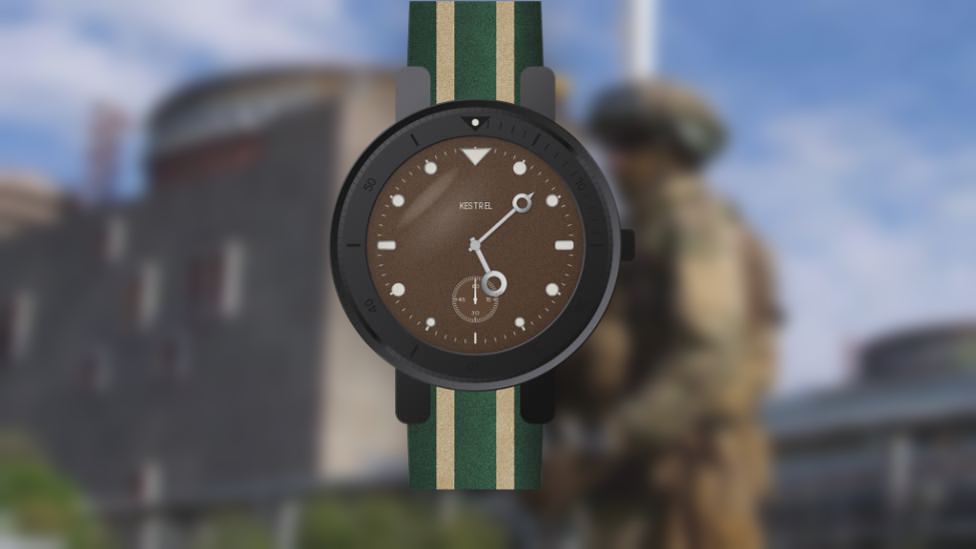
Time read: 5h08
